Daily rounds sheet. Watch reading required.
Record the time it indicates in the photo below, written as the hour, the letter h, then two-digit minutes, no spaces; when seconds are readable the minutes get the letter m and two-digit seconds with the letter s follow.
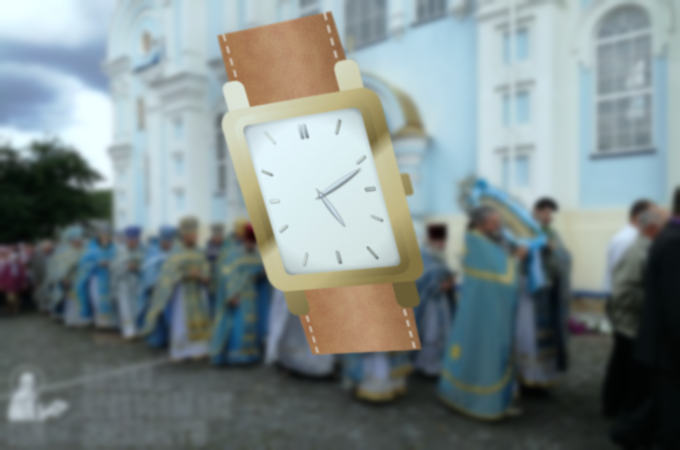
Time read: 5h11
